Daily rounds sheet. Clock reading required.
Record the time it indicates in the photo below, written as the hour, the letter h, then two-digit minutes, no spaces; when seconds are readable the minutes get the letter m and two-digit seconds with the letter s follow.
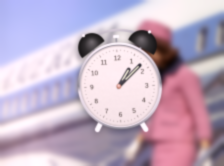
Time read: 1h08
